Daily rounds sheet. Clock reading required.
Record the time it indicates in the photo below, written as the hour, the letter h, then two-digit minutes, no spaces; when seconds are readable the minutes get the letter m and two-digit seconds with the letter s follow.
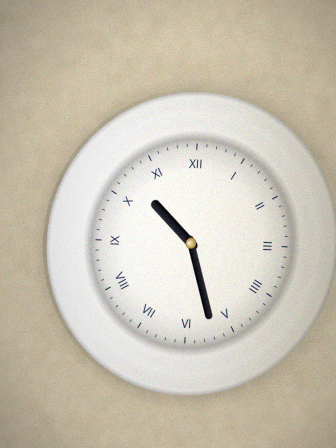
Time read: 10h27
